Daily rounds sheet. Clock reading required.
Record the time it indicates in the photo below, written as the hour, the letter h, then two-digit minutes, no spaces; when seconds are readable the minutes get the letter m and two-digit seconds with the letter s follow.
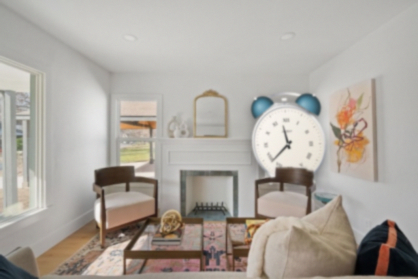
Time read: 11h38
